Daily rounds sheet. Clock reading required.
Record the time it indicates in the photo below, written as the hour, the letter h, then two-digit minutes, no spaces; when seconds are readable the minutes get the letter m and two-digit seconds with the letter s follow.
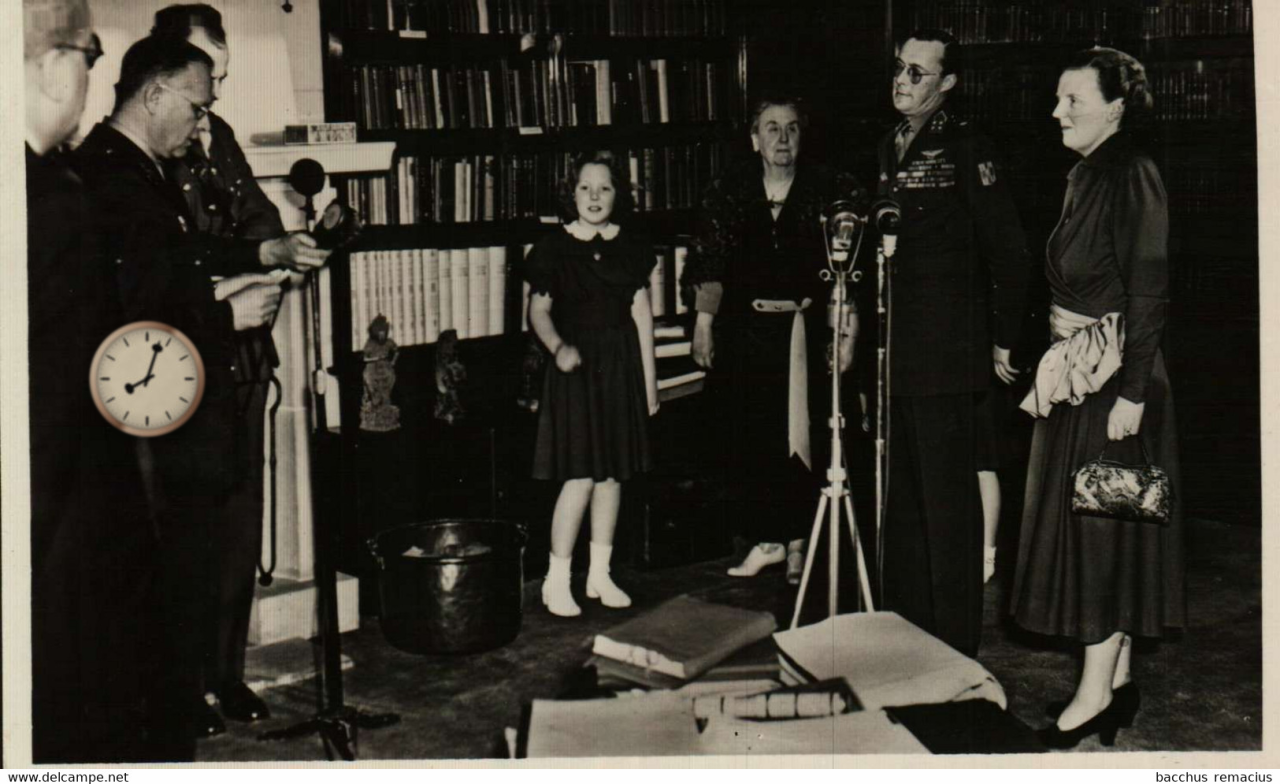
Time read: 8h03
